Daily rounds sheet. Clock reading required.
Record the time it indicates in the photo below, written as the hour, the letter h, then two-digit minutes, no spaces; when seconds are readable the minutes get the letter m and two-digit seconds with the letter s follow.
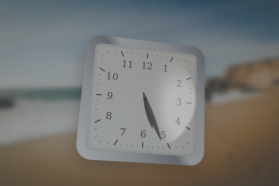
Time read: 5h26
